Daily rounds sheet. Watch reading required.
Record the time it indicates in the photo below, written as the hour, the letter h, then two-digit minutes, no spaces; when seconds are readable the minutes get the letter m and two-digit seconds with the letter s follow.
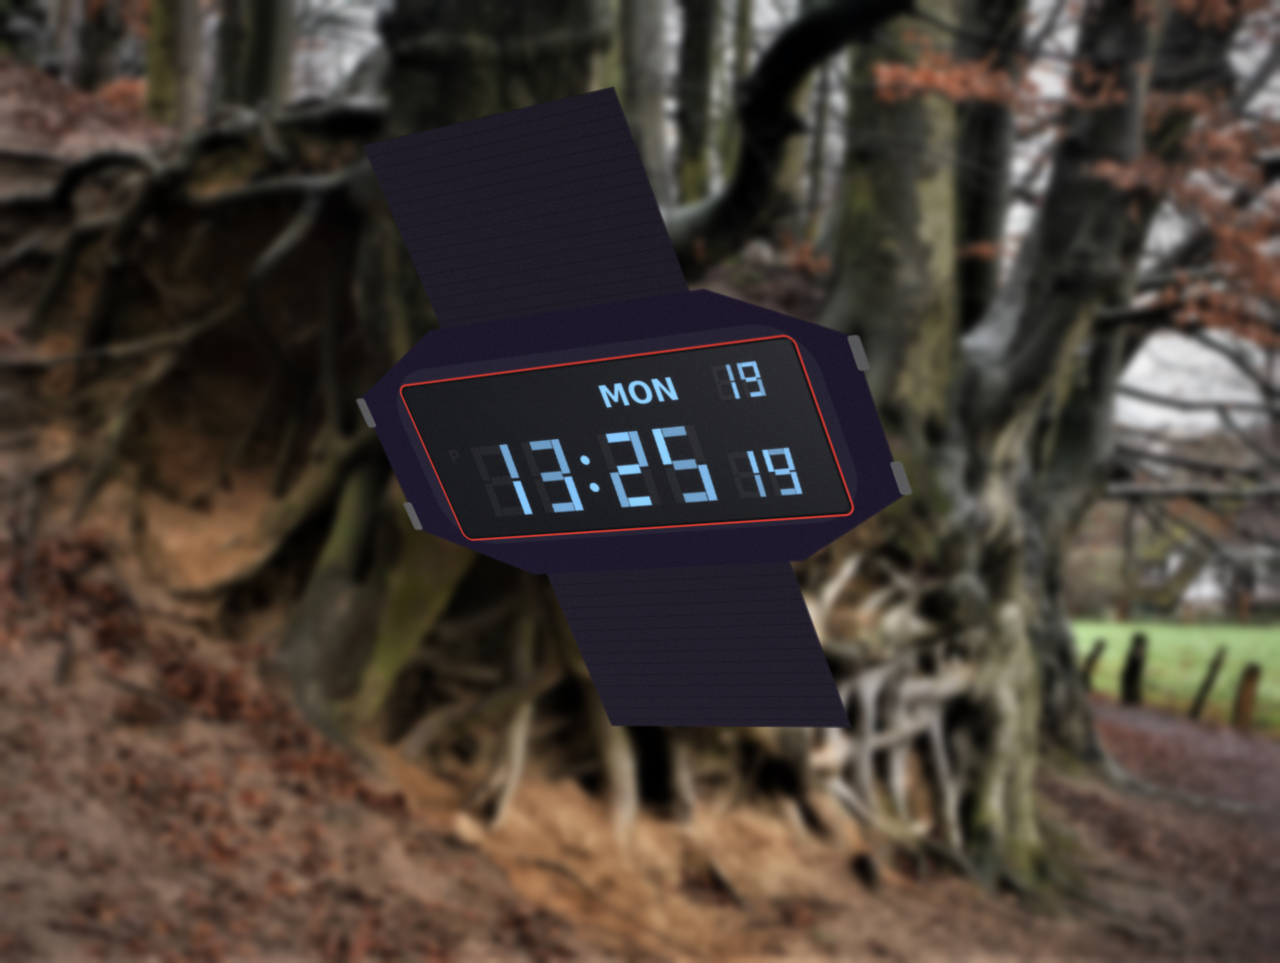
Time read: 13h25m19s
